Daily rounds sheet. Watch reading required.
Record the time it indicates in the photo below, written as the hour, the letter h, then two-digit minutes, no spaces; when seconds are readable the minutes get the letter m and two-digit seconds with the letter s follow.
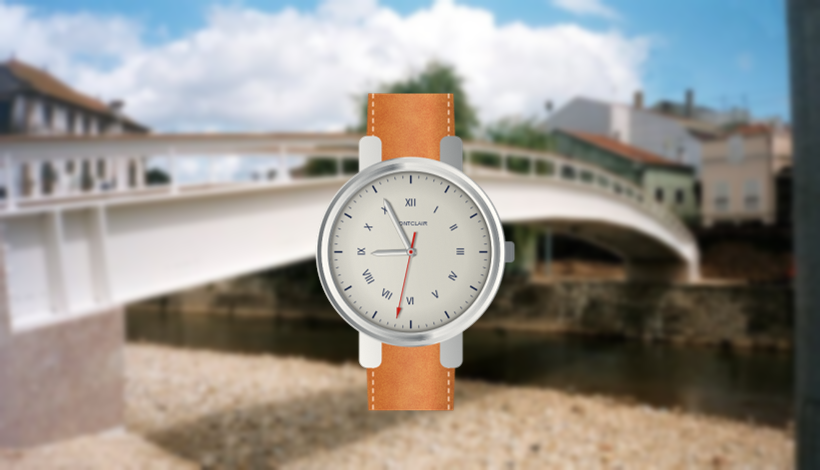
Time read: 8h55m32s
